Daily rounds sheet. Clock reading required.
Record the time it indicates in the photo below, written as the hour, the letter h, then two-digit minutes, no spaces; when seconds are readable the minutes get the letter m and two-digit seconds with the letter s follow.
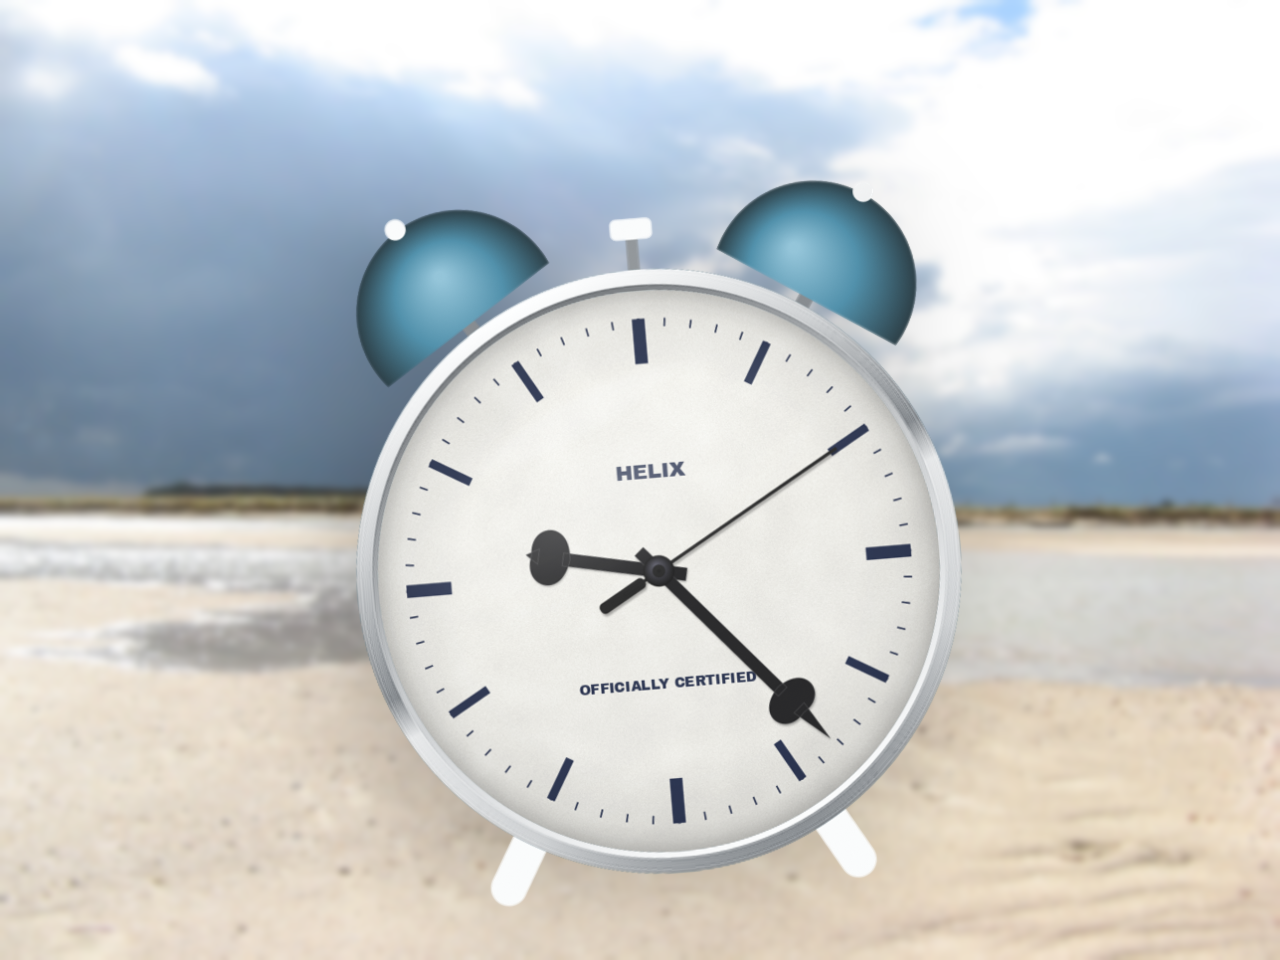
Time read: 9h23m10s
